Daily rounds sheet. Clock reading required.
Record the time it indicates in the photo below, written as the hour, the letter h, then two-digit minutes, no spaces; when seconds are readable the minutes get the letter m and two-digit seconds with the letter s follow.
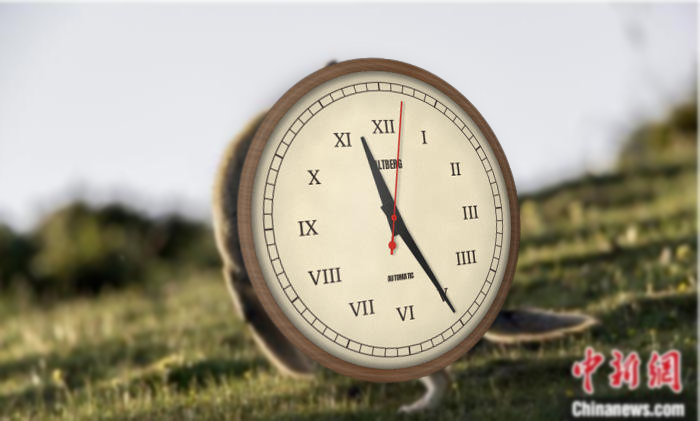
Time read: 11h25m02s
